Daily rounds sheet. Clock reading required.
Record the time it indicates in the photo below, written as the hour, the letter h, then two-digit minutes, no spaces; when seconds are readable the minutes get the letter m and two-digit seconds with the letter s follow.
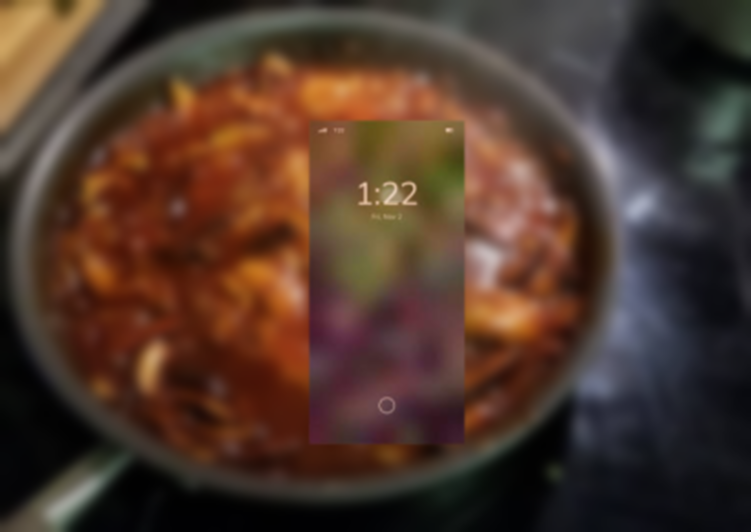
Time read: 1h22
